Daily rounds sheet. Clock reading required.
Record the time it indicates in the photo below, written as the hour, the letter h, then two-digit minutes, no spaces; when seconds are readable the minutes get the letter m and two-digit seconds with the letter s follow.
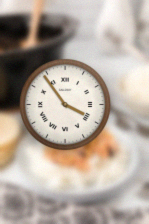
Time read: 3h54
